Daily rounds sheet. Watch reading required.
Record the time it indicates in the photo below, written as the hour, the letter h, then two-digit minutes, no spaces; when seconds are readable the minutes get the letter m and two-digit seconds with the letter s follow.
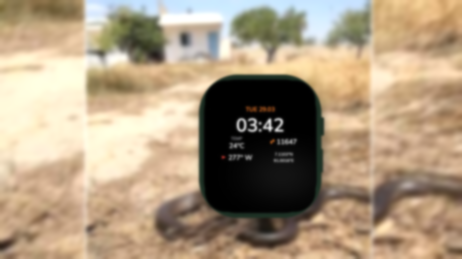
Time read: 3h42
